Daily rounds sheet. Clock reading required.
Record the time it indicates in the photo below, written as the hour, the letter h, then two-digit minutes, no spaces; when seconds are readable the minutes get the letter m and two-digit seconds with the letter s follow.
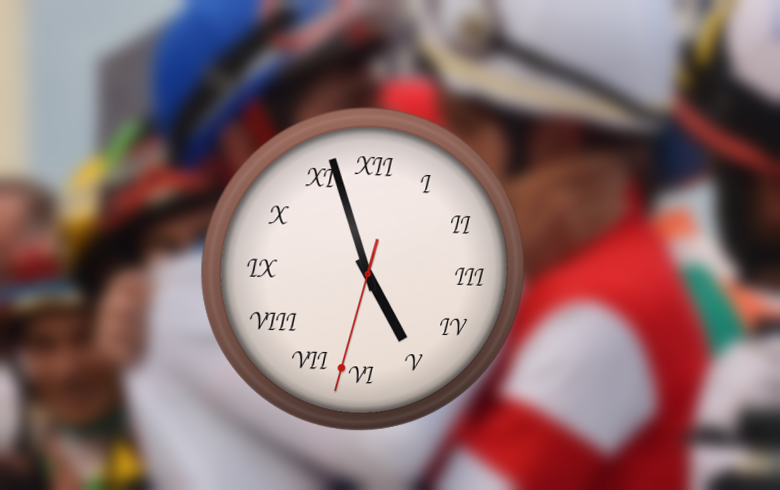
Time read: 4h56m32s
